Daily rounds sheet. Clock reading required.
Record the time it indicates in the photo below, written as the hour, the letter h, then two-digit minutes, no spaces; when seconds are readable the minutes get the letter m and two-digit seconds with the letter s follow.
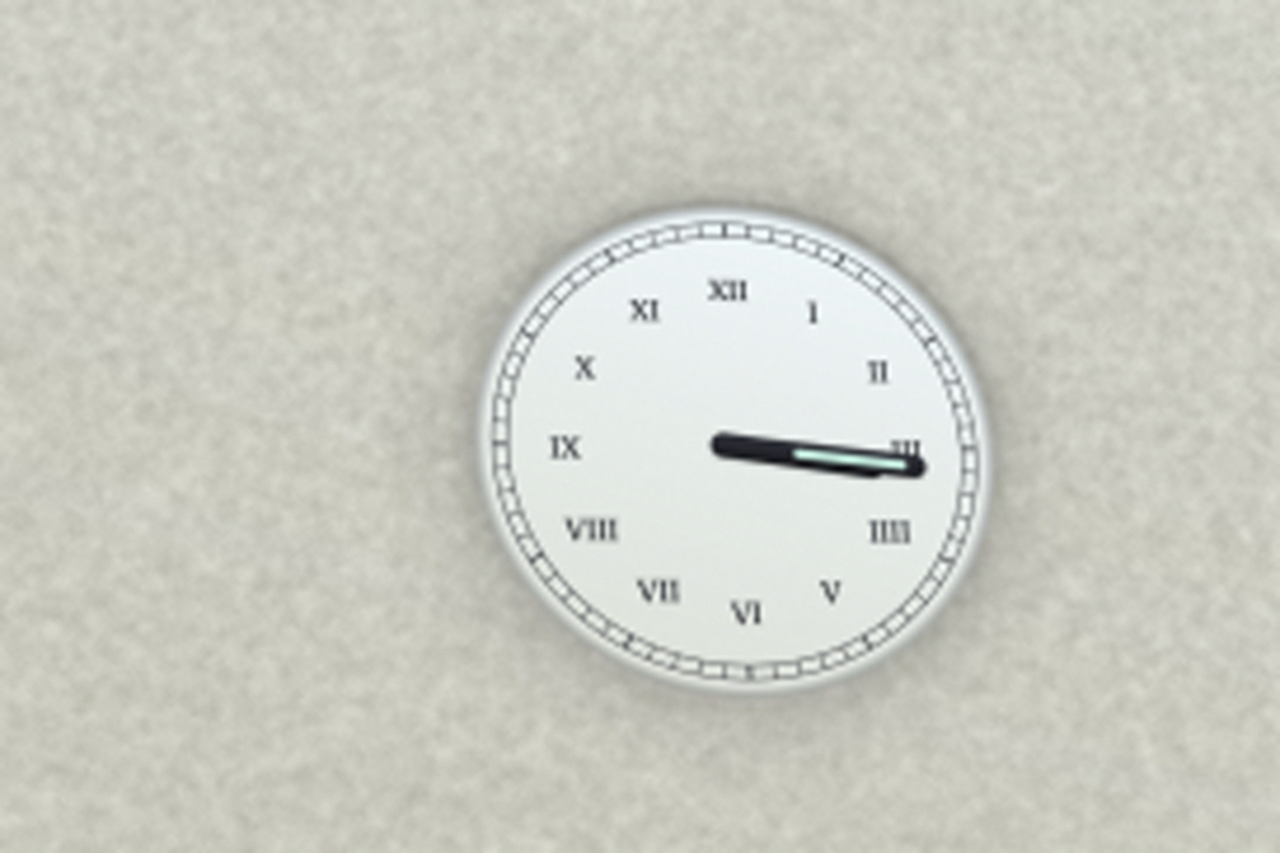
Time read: 3h16
